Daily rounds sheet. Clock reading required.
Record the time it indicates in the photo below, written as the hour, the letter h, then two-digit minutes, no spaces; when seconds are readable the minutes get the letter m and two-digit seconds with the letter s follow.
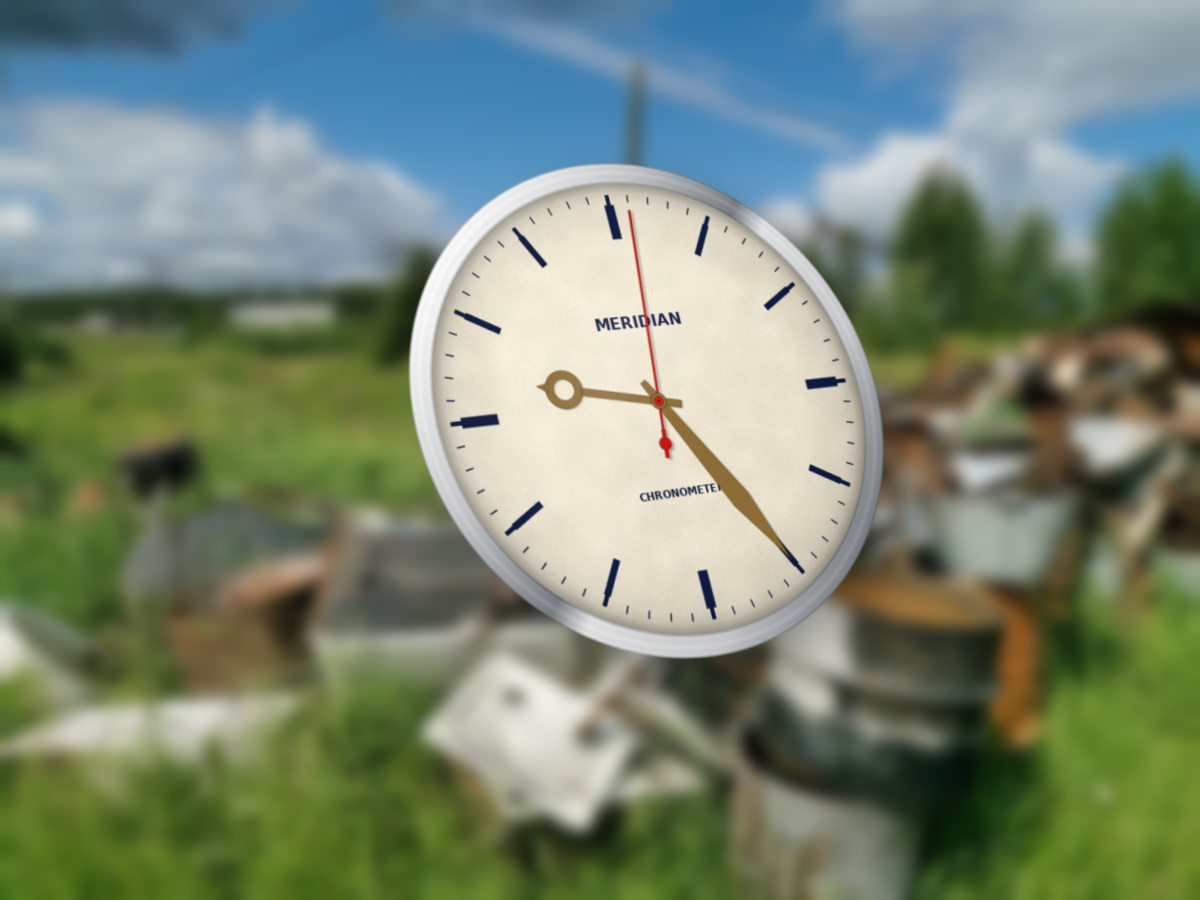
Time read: 9h25m01s
